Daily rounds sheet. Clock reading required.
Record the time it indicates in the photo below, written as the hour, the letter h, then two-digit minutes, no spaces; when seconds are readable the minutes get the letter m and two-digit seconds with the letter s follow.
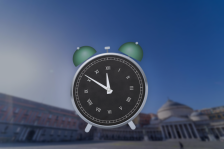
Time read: 11h51
